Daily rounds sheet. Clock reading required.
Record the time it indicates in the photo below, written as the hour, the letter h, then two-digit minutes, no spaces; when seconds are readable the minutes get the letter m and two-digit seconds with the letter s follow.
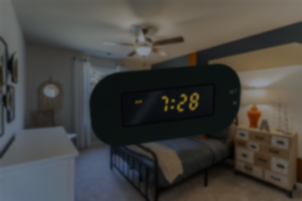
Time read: 7h28
